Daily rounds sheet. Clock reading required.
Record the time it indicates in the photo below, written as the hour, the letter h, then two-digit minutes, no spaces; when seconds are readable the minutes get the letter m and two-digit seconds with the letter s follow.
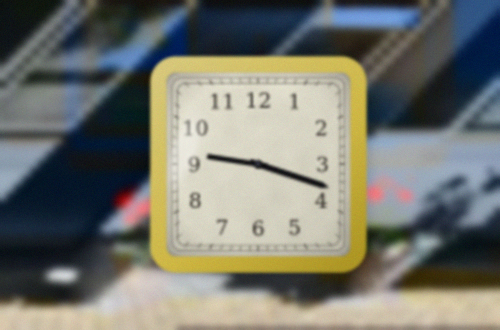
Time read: 9h18
